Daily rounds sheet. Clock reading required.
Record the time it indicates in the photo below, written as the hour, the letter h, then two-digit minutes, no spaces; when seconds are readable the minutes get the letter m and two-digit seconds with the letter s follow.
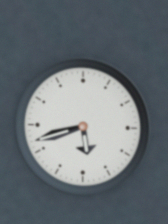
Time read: 5h42
